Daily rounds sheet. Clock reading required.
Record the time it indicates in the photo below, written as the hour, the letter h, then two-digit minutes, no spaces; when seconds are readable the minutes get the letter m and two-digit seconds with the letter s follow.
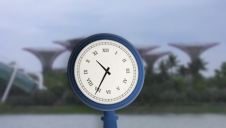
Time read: 10h35
